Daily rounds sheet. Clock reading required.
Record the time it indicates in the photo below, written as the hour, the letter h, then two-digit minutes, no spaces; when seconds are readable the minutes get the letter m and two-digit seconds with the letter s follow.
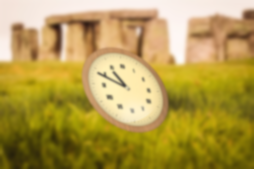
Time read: 10h49
